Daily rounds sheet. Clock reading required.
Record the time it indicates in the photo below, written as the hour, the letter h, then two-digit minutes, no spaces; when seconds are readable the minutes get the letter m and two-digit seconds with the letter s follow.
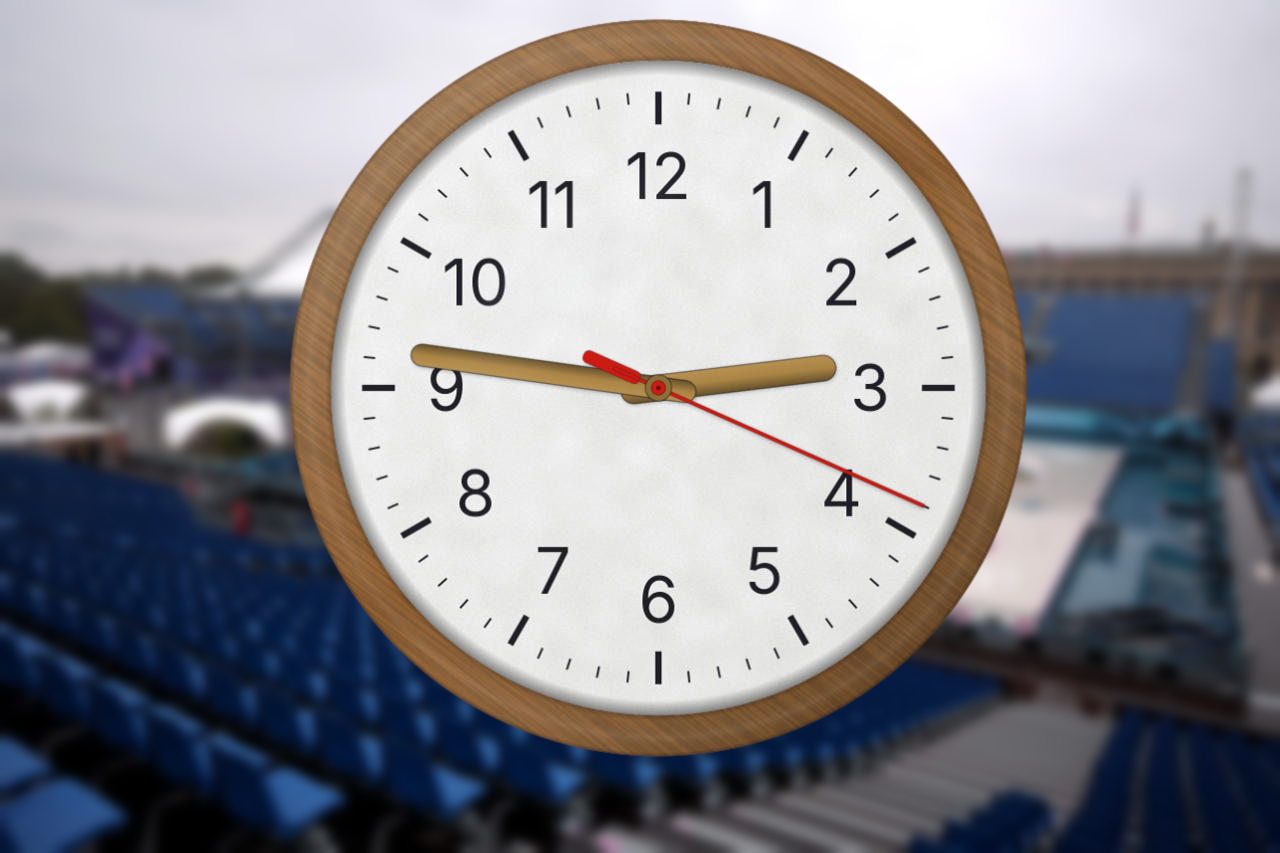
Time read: 2h46m19s
